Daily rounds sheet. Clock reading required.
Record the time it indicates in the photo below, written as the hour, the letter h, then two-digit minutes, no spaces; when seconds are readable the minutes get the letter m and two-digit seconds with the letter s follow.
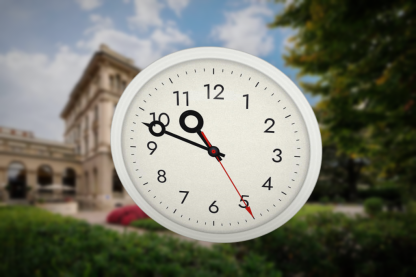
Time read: 10h48m25s
